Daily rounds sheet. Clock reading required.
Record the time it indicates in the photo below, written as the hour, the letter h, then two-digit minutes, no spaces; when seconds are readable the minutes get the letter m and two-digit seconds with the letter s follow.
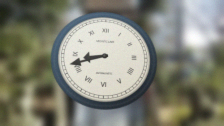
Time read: 8h42
